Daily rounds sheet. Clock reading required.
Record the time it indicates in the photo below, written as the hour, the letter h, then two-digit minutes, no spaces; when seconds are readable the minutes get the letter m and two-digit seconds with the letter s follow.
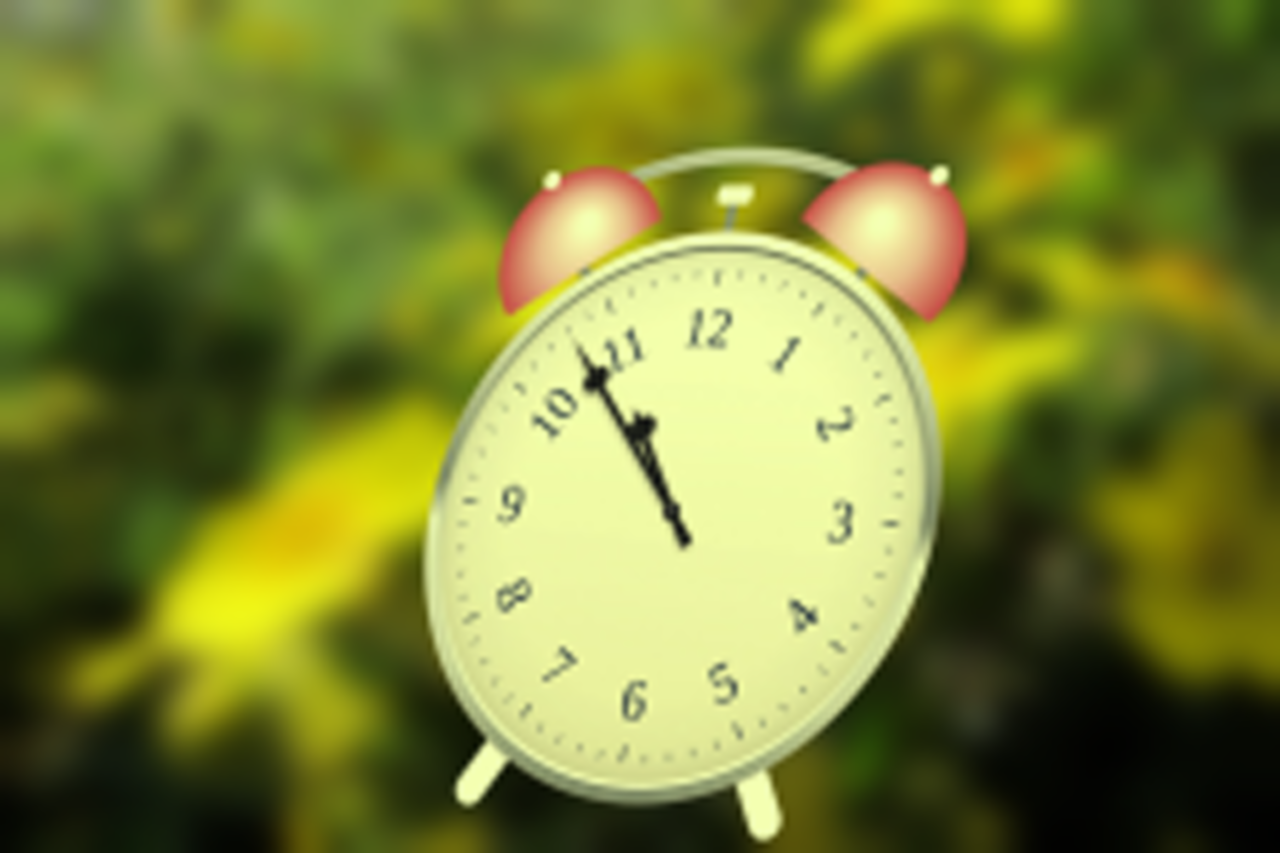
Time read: 10h53
